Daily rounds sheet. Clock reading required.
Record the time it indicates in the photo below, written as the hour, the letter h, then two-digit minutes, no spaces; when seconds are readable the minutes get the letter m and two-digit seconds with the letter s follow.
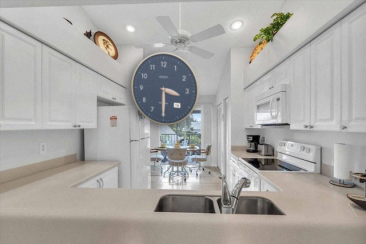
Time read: 3h30
